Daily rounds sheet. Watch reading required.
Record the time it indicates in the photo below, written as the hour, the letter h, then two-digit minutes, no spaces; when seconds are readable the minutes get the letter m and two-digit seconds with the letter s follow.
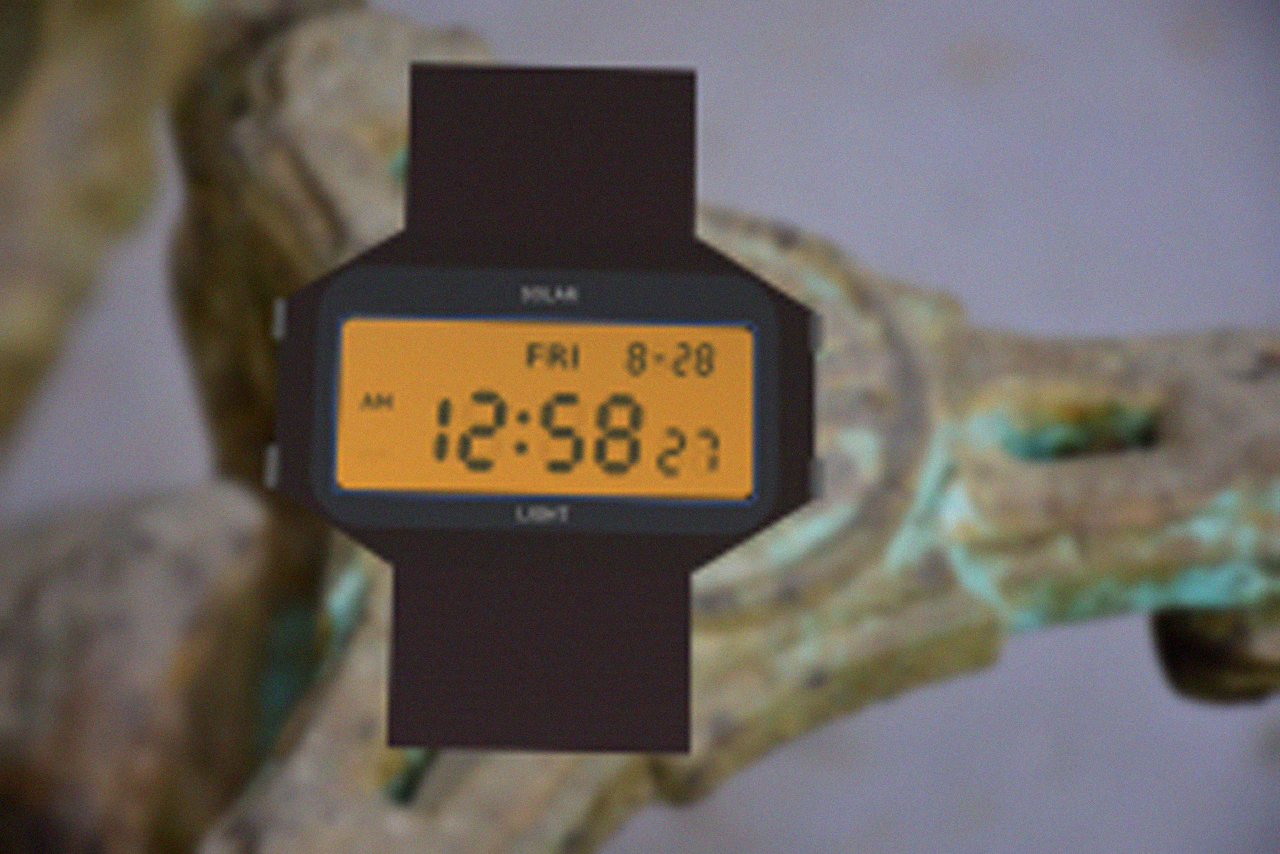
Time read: 12h58m27s
